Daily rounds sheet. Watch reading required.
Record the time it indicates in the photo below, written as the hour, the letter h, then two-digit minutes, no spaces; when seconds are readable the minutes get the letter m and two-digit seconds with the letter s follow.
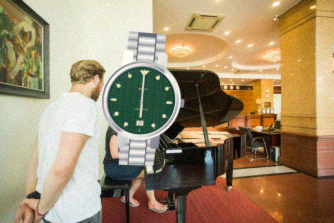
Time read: 6h00
